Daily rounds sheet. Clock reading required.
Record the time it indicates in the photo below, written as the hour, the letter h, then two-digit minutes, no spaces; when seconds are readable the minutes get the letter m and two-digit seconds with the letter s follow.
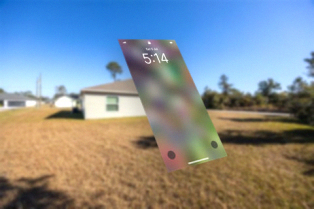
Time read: 5h14
